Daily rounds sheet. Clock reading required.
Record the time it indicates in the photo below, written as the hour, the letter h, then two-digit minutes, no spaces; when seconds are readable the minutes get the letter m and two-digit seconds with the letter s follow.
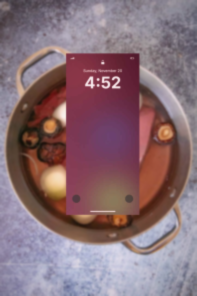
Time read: 4h52
